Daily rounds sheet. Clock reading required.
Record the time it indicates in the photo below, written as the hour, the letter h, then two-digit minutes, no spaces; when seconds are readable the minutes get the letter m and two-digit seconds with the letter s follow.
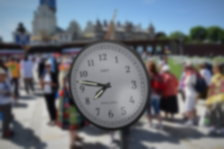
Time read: 7h47
